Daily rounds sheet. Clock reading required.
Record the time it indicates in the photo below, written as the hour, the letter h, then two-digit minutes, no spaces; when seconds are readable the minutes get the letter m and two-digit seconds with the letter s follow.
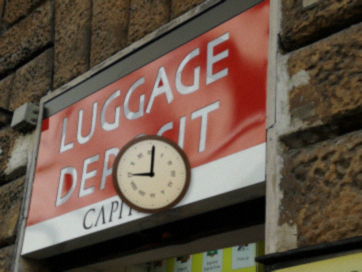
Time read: 9h01
